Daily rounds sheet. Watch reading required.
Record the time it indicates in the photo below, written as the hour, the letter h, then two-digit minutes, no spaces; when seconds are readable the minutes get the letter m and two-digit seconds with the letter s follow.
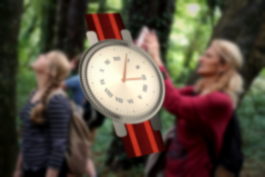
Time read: 3h04
